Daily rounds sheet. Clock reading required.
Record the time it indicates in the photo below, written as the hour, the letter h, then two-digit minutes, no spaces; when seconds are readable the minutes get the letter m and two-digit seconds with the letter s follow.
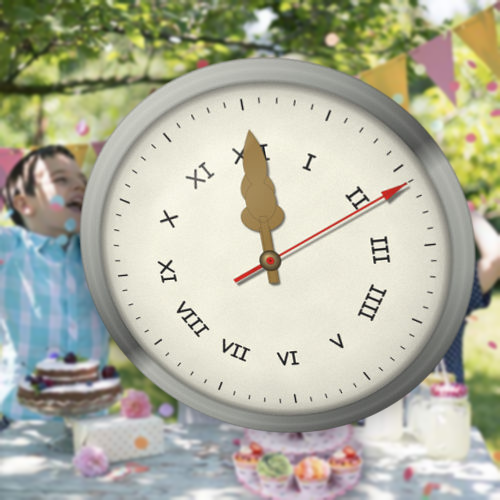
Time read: 12h00m11s
